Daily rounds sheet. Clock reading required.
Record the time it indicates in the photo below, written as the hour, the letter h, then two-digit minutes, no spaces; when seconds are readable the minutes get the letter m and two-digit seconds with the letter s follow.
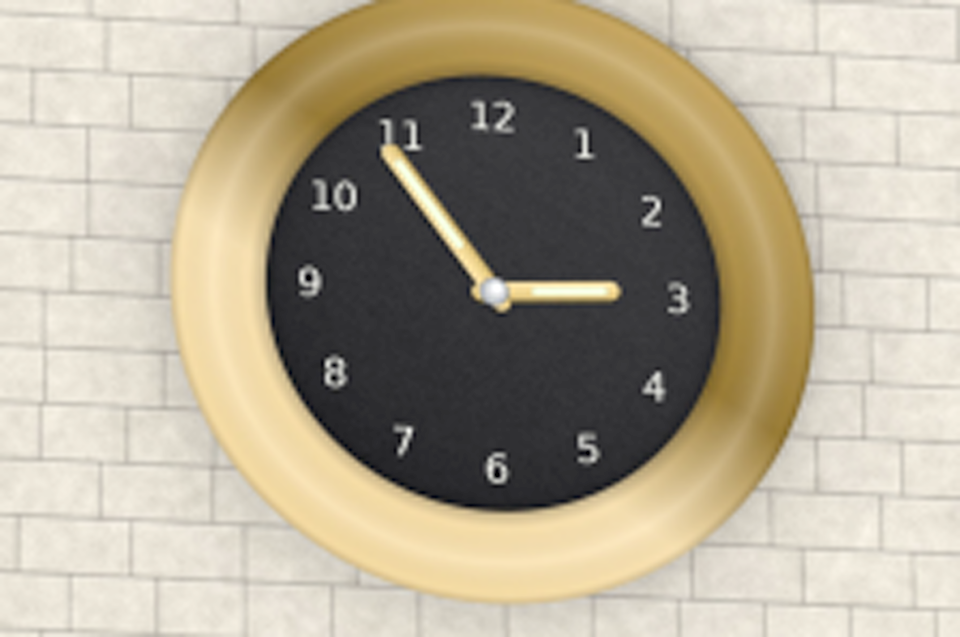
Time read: 2h54
